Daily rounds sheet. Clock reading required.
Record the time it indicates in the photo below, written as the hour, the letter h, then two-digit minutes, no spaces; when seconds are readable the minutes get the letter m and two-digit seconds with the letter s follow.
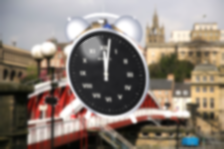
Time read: 12h02
